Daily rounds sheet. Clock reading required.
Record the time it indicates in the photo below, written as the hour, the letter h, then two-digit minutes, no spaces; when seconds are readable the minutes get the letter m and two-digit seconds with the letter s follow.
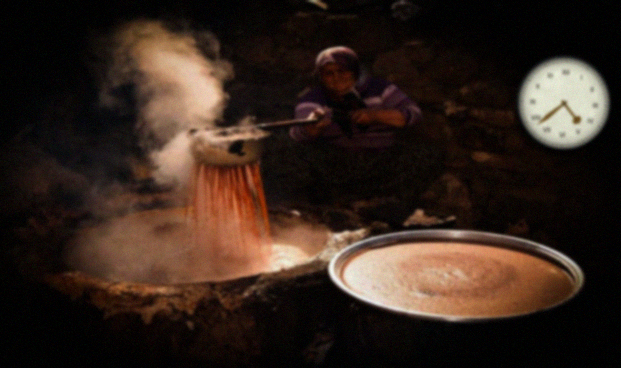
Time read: 4h38
